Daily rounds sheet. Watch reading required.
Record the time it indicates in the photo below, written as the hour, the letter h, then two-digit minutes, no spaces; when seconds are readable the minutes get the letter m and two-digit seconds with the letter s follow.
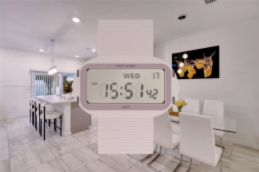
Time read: 15h51m42s
